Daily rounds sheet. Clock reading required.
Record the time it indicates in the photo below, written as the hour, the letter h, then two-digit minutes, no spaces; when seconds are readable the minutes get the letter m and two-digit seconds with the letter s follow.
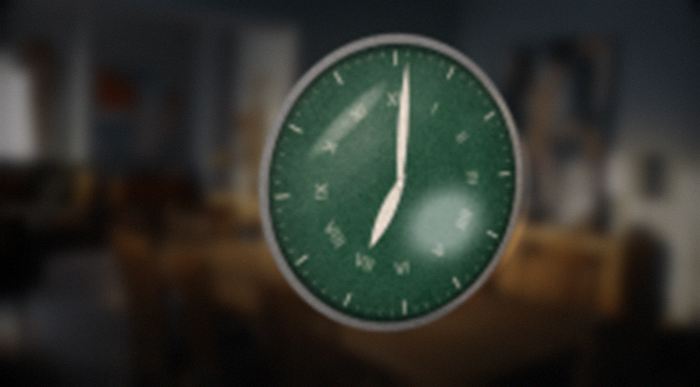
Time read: 7h01
